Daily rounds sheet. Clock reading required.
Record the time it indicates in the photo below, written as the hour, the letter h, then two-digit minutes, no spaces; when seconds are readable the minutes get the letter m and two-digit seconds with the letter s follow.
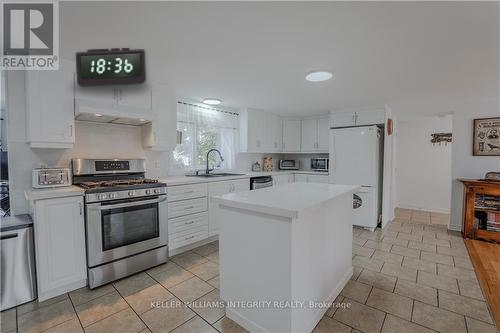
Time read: 18h36
